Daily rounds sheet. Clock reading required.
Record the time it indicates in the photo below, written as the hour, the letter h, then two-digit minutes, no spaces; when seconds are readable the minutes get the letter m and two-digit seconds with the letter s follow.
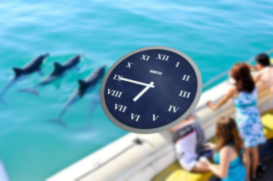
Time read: 6h45
